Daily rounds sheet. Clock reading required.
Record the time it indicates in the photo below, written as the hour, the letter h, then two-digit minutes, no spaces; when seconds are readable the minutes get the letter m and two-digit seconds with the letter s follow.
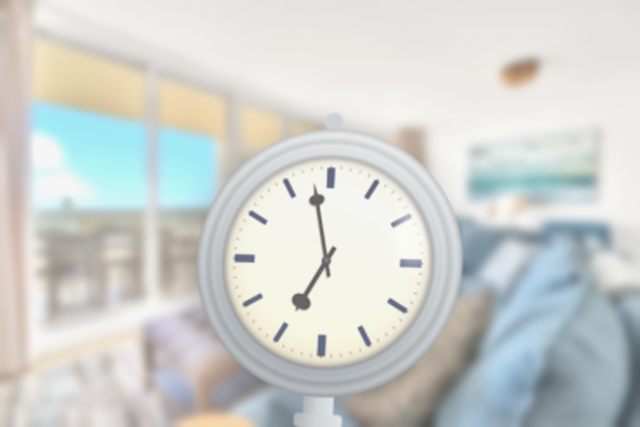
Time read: 6h58
